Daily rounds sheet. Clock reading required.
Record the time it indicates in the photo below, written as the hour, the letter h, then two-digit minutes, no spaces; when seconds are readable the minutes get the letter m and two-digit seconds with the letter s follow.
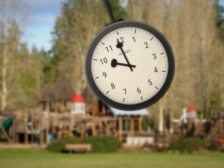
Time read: 9h59
